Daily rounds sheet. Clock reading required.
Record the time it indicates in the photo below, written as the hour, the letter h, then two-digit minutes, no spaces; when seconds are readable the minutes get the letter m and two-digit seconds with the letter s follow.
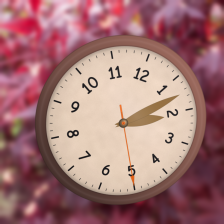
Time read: 2h07m25s
